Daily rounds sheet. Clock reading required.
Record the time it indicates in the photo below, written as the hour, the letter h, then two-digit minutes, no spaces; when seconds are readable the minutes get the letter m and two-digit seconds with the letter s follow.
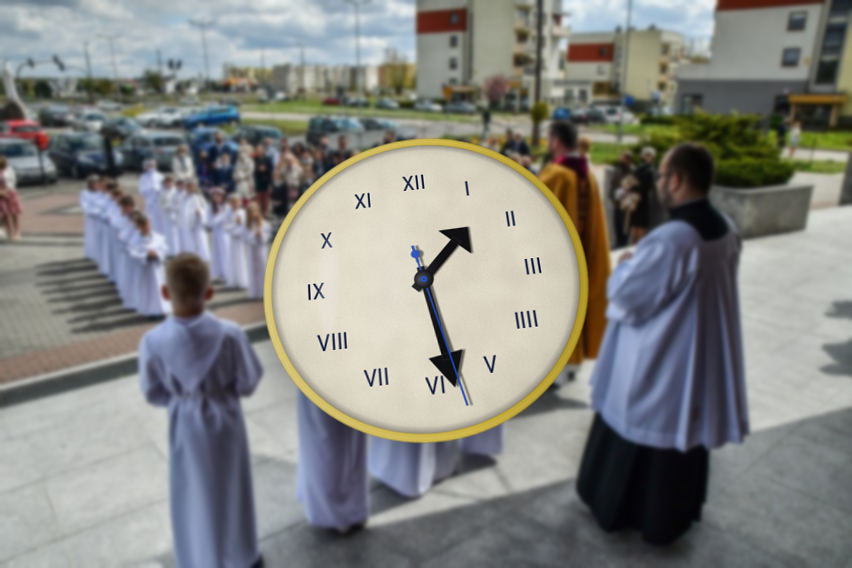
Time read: 1h28m28s
